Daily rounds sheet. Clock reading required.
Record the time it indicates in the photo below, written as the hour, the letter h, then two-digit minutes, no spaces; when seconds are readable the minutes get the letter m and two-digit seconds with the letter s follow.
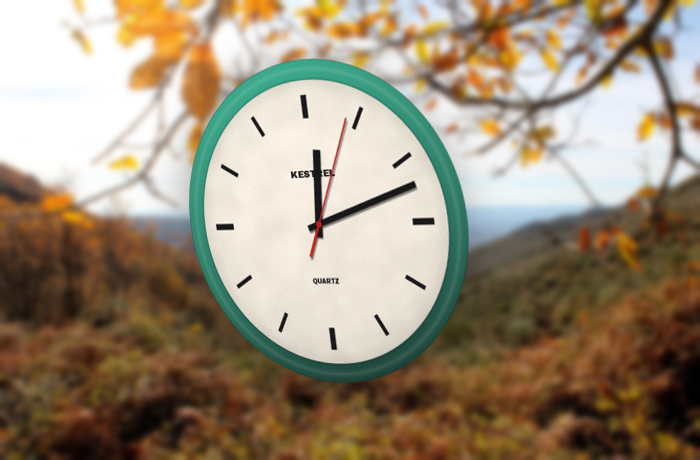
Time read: 12h12m04s
